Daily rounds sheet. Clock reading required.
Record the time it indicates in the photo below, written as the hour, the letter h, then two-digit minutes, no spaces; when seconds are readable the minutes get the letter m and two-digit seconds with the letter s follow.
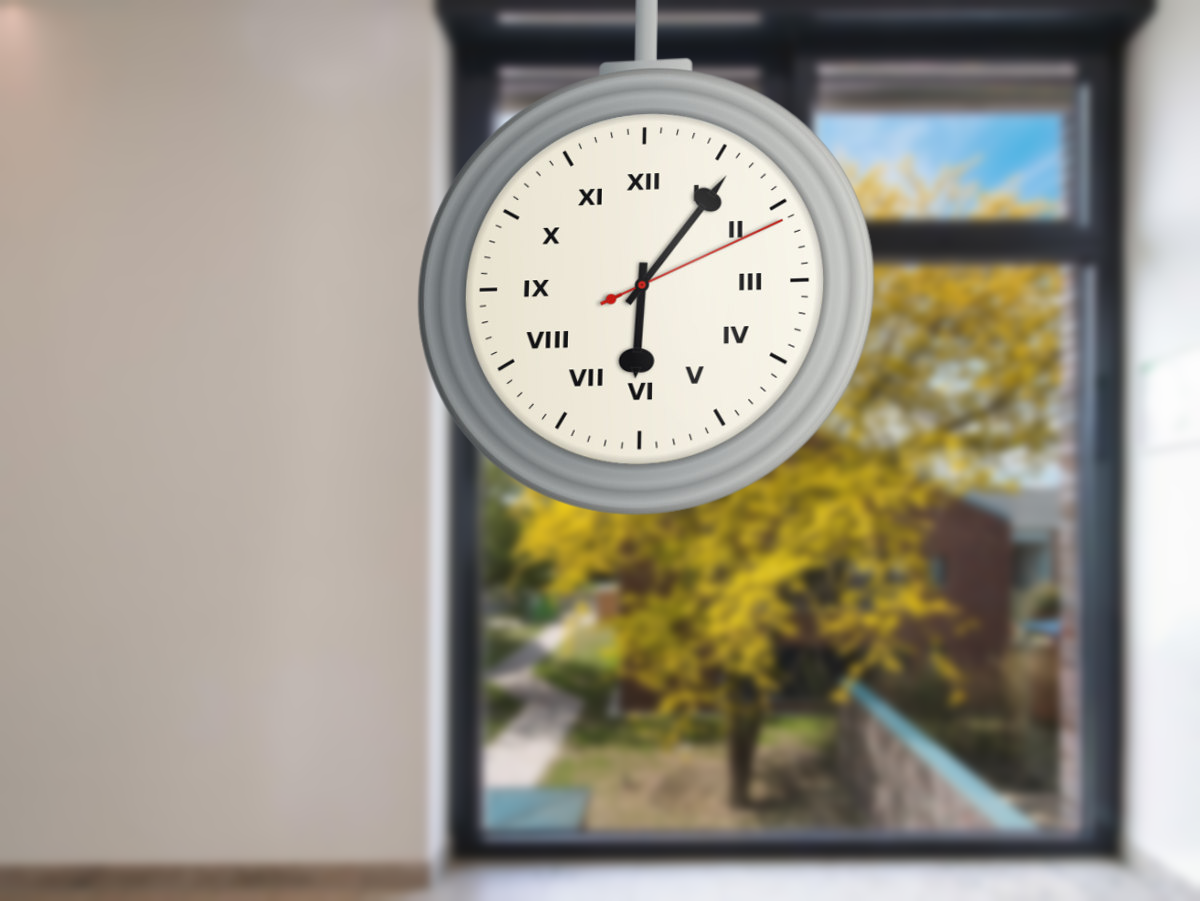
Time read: 6h06m11s
